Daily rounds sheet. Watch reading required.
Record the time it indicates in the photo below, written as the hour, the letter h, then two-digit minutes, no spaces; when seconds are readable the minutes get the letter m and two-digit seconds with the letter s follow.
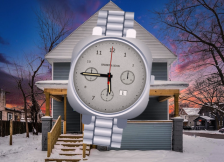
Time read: 5h45
